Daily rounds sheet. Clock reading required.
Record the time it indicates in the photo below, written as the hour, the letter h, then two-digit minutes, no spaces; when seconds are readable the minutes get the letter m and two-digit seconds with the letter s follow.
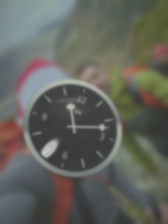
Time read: 11h12
